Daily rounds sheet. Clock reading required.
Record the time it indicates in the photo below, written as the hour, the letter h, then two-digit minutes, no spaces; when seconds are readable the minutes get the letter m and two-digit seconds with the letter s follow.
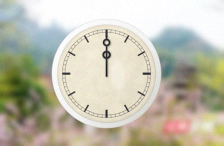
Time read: 12h00
